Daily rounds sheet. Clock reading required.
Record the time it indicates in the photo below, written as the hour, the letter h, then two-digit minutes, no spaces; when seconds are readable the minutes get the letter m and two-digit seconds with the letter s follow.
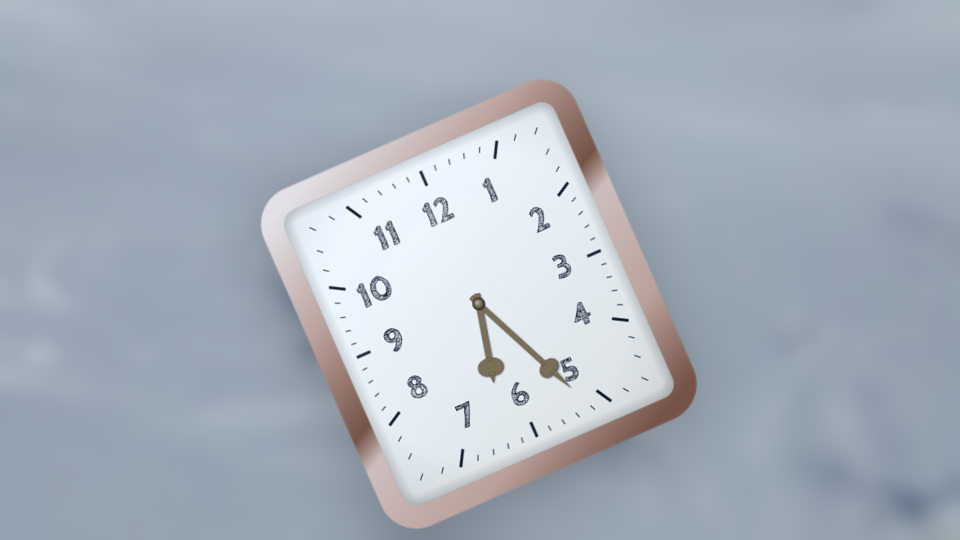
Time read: 6h26
